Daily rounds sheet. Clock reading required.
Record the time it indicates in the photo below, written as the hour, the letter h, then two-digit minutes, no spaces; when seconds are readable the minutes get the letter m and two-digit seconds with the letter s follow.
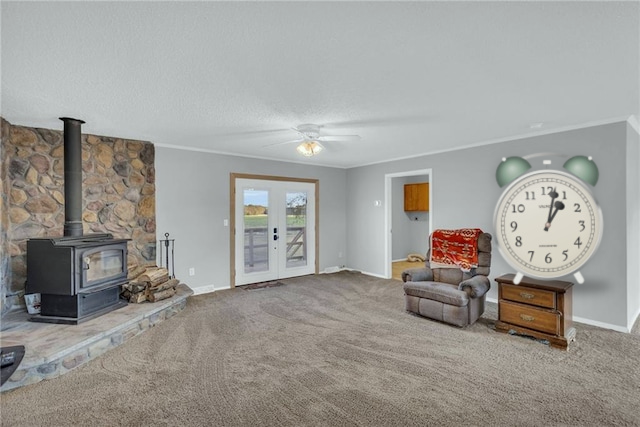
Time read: 1h02
